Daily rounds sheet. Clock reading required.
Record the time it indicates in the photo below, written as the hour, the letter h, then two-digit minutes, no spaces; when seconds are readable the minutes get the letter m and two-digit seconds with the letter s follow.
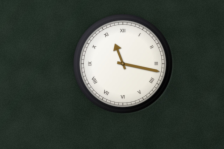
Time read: 11h17
